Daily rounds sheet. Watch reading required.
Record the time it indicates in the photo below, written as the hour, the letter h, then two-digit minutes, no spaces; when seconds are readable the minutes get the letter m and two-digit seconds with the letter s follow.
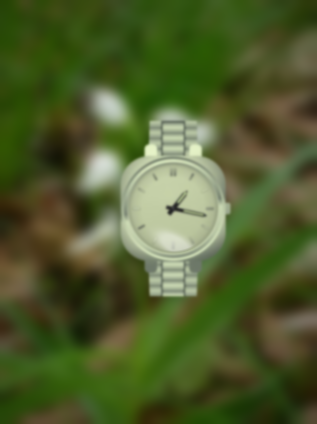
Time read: 1h17
